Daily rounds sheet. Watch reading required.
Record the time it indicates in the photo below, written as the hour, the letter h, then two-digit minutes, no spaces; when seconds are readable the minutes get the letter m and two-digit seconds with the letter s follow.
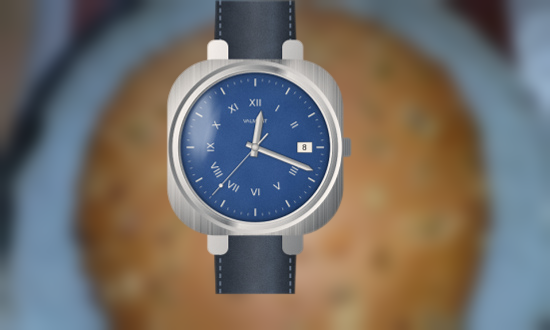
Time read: 12h18m37s
